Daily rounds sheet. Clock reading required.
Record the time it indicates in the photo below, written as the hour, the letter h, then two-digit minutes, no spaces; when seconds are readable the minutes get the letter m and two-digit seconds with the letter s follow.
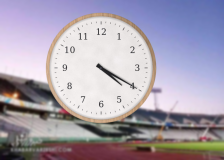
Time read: 4h20
